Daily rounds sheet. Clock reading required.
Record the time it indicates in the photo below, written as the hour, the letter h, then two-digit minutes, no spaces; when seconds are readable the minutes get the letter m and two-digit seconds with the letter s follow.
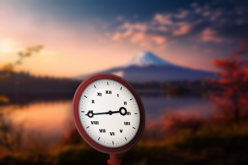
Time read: 2h44
